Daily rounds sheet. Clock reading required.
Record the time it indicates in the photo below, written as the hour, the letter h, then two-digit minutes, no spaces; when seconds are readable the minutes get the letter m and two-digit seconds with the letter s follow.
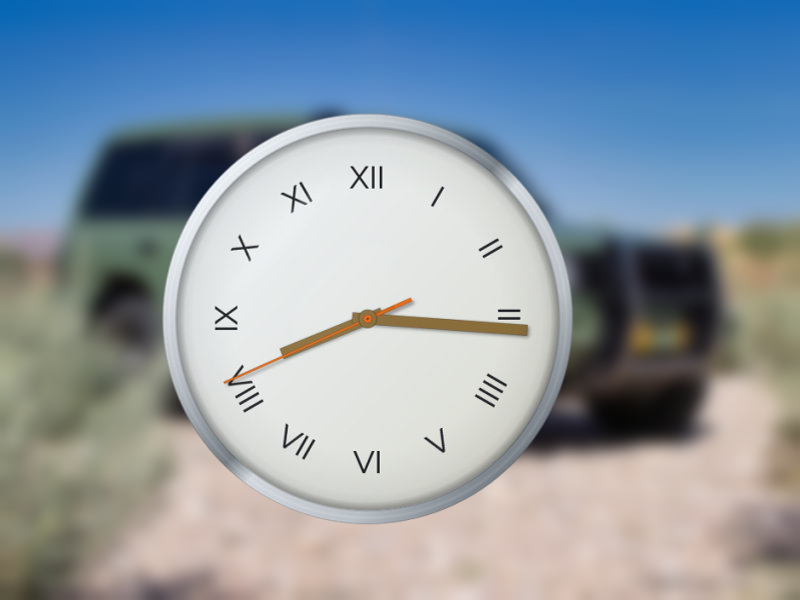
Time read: 8h15m41s
